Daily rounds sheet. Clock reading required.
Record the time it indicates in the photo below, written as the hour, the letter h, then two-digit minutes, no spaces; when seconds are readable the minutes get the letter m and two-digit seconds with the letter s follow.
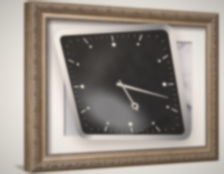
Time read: 5h18
